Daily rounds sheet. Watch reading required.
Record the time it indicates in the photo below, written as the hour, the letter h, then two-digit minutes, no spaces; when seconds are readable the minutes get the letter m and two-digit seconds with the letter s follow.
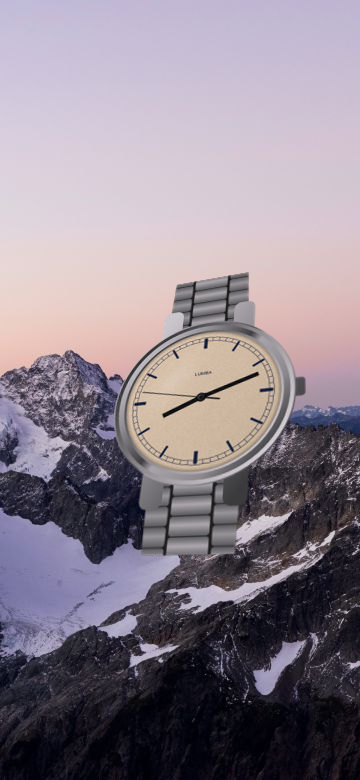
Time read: 8h11m47s
